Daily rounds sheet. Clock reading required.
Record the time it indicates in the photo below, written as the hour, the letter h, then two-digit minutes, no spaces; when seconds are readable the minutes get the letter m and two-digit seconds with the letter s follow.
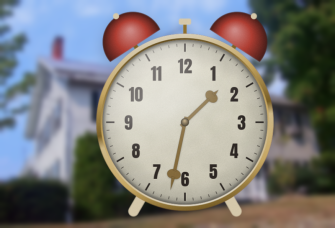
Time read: 1h32
